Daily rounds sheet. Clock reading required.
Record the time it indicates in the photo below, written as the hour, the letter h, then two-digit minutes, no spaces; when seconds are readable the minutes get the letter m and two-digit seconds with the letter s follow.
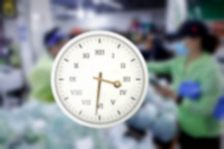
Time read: 3h31
